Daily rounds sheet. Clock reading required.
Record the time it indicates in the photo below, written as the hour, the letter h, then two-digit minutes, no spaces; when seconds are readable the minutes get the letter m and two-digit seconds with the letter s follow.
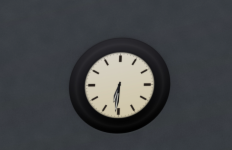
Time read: 6h31
